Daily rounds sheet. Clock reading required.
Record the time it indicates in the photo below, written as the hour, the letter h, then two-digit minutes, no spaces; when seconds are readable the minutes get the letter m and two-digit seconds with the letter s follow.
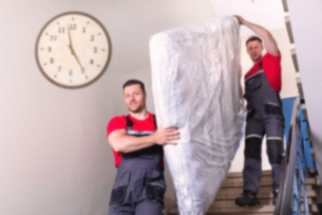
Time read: 4h58
